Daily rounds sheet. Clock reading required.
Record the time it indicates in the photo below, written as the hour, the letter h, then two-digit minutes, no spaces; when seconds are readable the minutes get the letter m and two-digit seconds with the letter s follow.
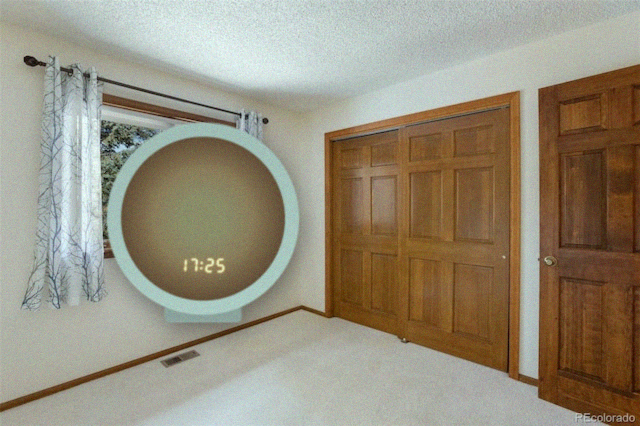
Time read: 17h25
